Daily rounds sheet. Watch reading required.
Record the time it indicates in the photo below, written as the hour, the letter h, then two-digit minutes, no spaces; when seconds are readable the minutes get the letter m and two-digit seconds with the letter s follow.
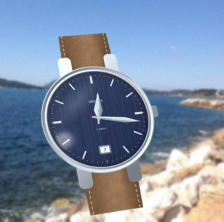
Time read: 12h17
